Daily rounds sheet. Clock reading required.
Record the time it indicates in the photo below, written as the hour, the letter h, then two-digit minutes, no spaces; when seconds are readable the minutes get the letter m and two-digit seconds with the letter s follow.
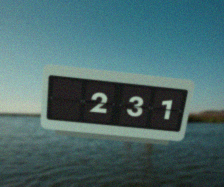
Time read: 2h31
